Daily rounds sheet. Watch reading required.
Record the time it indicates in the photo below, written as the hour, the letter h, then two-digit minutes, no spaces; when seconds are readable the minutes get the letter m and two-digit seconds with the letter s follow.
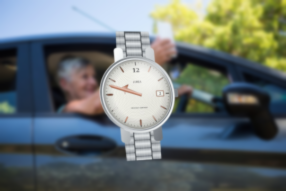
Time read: 9h48
